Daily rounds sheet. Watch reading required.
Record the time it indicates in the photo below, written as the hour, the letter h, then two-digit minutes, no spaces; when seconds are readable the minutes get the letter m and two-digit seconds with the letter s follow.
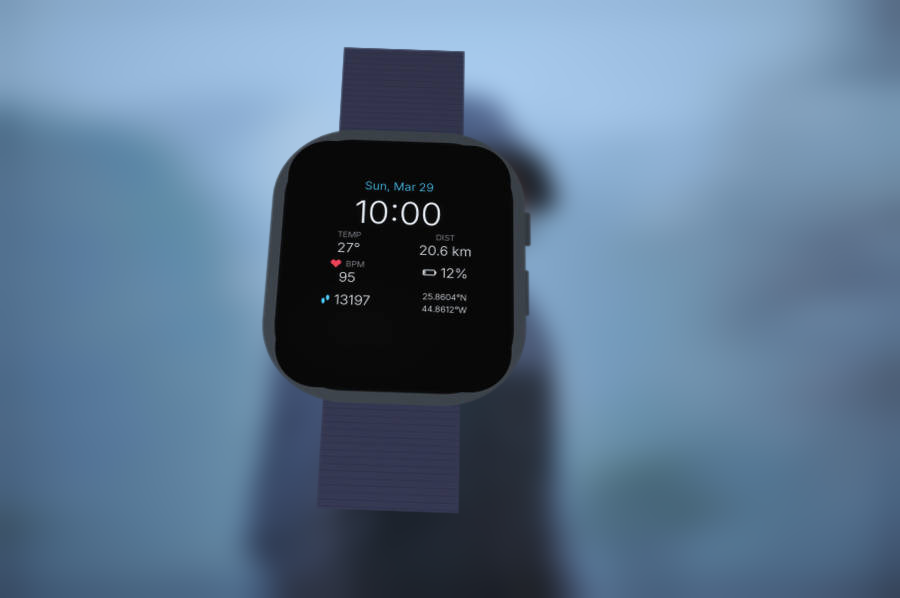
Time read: 10h00
